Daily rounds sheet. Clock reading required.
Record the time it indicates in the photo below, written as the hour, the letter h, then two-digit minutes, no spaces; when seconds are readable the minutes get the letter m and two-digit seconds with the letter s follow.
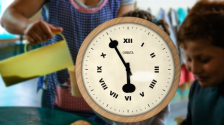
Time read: 5h55
